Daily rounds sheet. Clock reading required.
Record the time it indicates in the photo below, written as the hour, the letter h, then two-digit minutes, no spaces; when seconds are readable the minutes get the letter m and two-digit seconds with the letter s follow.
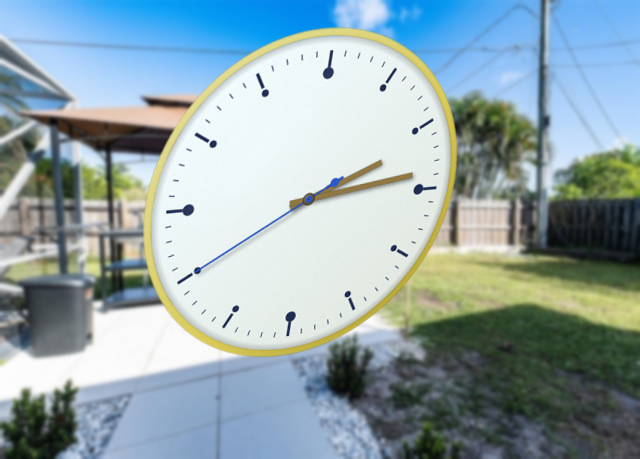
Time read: 2h13m40s
